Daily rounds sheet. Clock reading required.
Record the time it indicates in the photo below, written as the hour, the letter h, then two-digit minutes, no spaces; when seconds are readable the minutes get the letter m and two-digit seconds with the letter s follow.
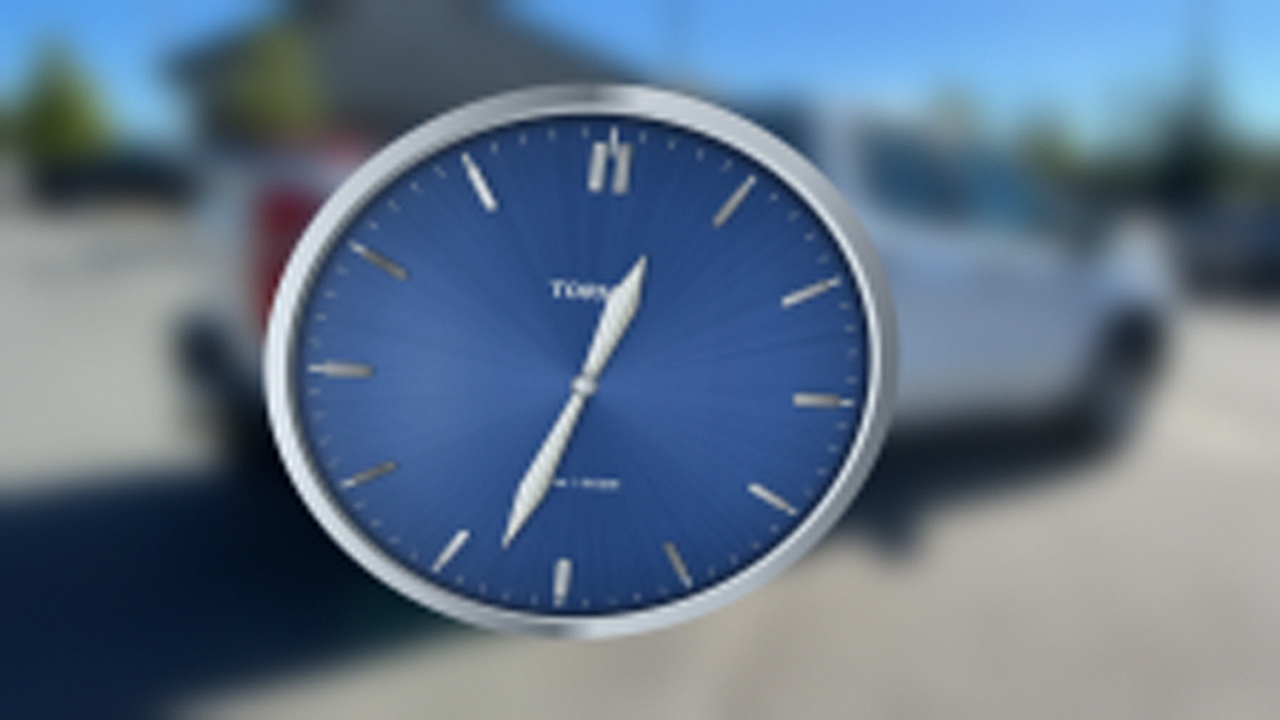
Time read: 12h33
